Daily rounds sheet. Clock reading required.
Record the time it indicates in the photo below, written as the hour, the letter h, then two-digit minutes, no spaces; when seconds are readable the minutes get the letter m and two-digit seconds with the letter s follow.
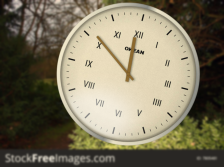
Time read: 11h51
